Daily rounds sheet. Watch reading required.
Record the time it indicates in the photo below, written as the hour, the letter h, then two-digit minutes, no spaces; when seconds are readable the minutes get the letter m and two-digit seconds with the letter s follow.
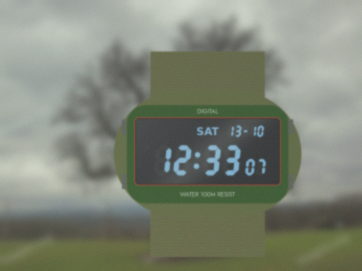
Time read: 12h33m07s
